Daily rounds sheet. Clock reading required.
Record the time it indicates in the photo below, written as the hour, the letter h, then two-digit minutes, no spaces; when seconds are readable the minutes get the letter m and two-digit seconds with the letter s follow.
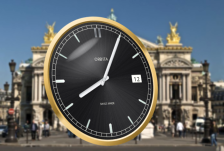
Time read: 8h05
